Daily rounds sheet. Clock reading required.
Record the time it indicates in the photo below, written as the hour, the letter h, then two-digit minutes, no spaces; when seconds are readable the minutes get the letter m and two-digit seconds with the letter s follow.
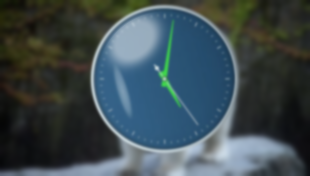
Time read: 5h01m24s
